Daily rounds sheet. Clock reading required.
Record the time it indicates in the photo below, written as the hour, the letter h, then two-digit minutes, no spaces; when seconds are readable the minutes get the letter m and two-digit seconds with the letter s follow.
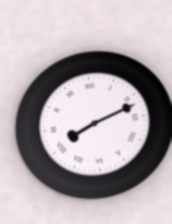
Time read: 8h12
